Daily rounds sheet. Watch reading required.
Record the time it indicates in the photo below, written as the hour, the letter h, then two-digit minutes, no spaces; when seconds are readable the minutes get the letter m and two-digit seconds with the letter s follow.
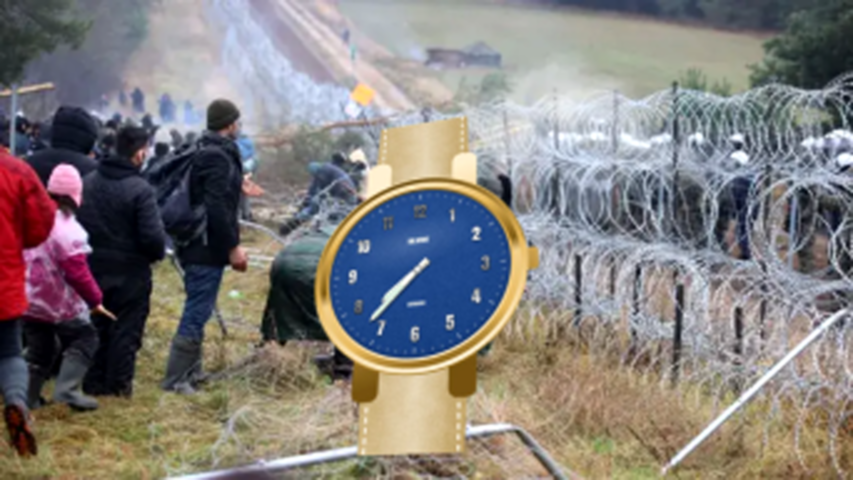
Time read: 7h37
